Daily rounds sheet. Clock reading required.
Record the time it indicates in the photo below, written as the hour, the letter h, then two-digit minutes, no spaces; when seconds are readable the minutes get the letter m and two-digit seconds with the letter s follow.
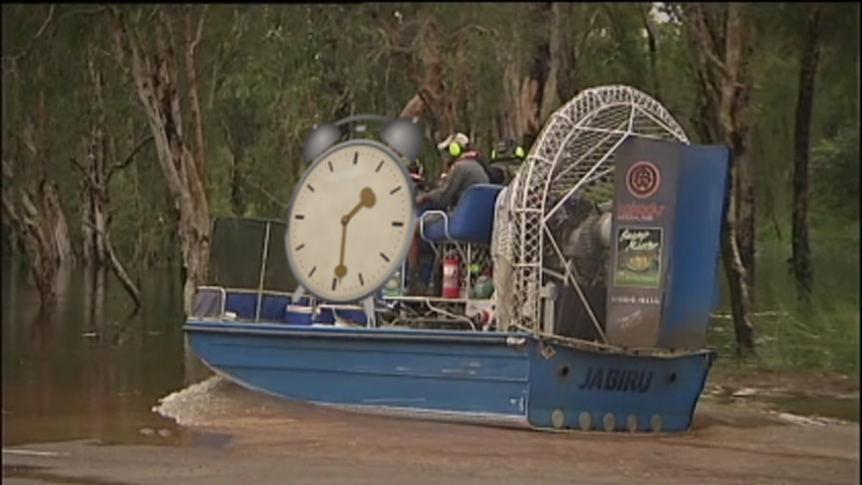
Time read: 1h29
